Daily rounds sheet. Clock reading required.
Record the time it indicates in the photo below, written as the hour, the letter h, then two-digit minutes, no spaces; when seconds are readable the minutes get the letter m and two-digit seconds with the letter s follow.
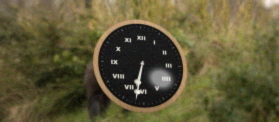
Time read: 6h32
